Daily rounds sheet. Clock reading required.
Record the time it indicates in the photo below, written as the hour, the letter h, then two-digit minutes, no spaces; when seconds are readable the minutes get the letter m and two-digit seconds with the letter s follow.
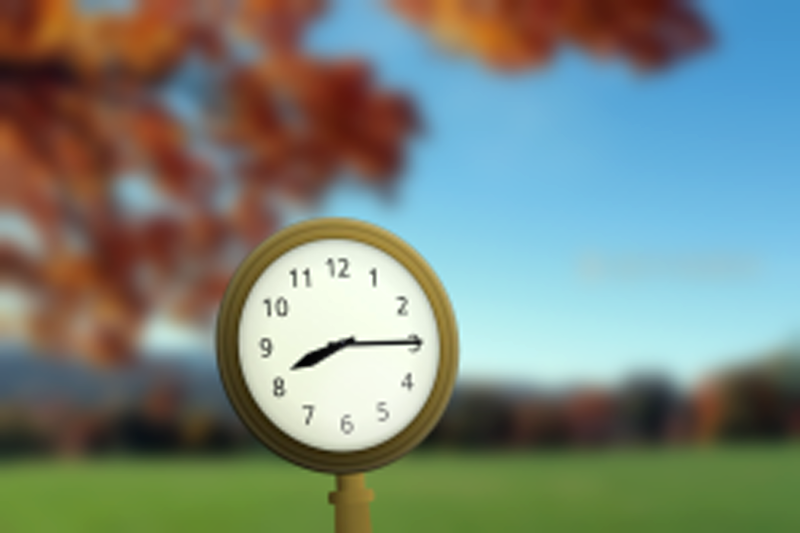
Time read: 8h15
